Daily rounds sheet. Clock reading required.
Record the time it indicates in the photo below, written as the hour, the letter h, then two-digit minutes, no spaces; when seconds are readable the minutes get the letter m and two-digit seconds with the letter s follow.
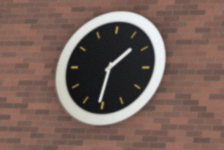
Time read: 1h31
